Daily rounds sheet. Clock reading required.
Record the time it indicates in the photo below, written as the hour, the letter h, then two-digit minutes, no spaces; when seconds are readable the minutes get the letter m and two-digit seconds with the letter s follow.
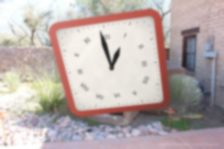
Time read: 12h59
